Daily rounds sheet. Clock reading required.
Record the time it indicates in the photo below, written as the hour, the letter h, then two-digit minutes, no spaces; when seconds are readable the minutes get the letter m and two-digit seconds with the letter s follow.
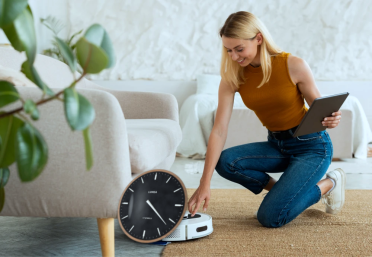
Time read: 4h22
